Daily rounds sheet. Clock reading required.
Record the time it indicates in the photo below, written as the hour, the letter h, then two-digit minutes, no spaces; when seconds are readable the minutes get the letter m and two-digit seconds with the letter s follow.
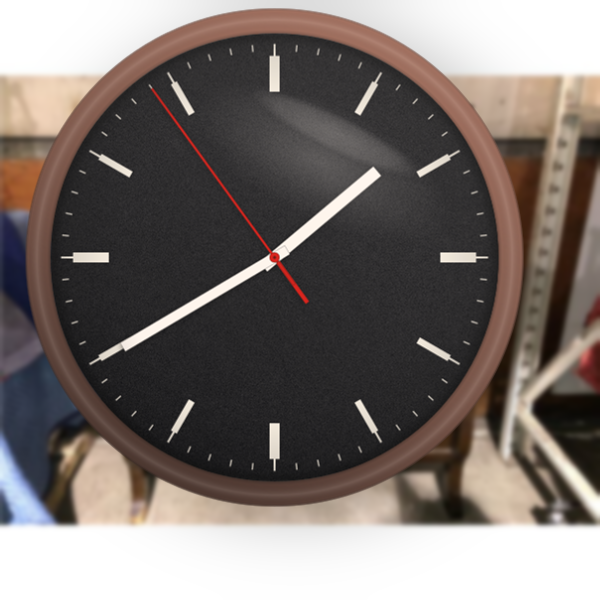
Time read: 1h39m54s
